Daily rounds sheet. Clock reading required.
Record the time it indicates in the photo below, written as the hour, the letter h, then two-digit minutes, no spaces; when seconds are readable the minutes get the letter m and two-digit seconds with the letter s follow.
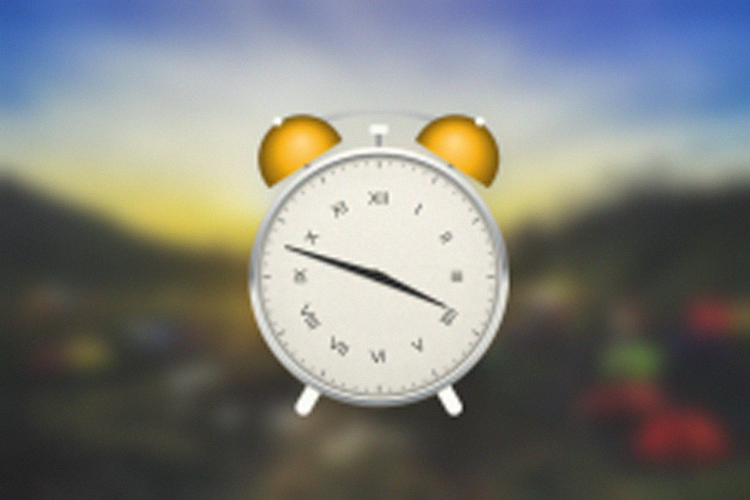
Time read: 3h48
